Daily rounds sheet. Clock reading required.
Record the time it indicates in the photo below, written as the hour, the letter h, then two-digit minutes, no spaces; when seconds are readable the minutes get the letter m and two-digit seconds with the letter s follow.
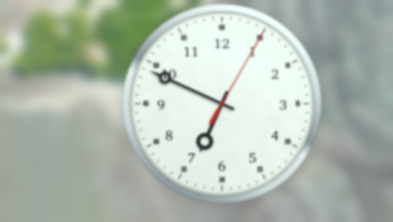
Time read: 6h49m05s
